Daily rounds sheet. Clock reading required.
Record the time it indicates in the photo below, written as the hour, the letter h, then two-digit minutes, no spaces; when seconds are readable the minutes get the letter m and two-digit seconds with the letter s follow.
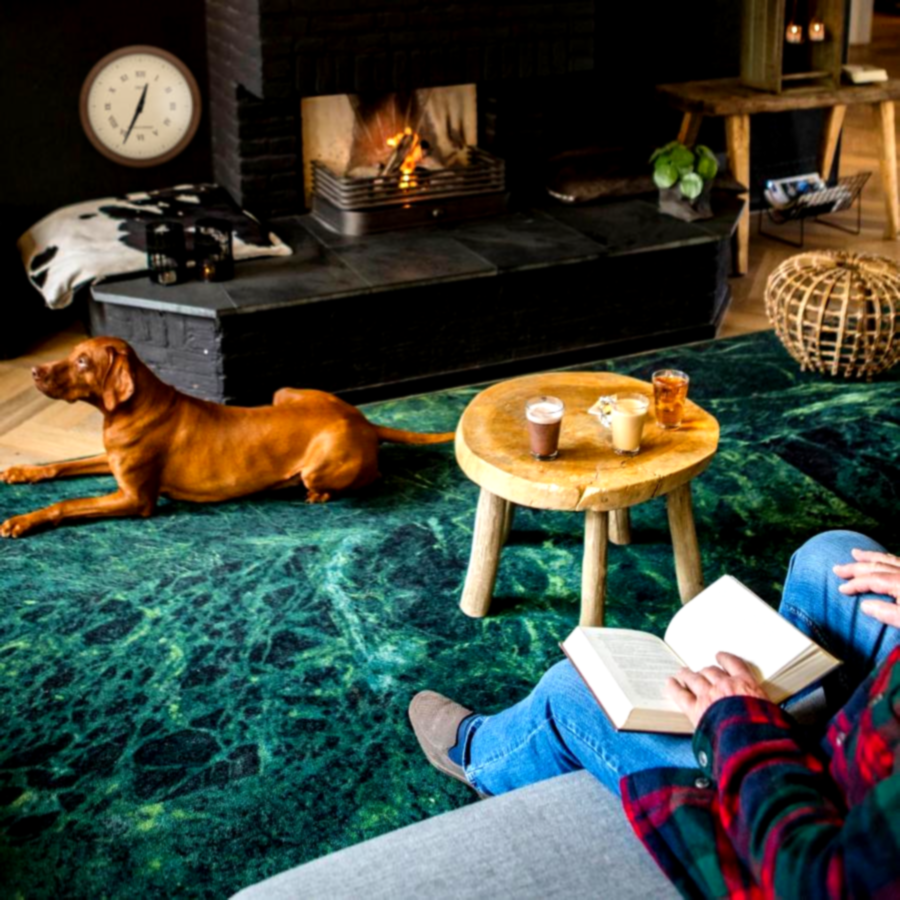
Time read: 12h34
